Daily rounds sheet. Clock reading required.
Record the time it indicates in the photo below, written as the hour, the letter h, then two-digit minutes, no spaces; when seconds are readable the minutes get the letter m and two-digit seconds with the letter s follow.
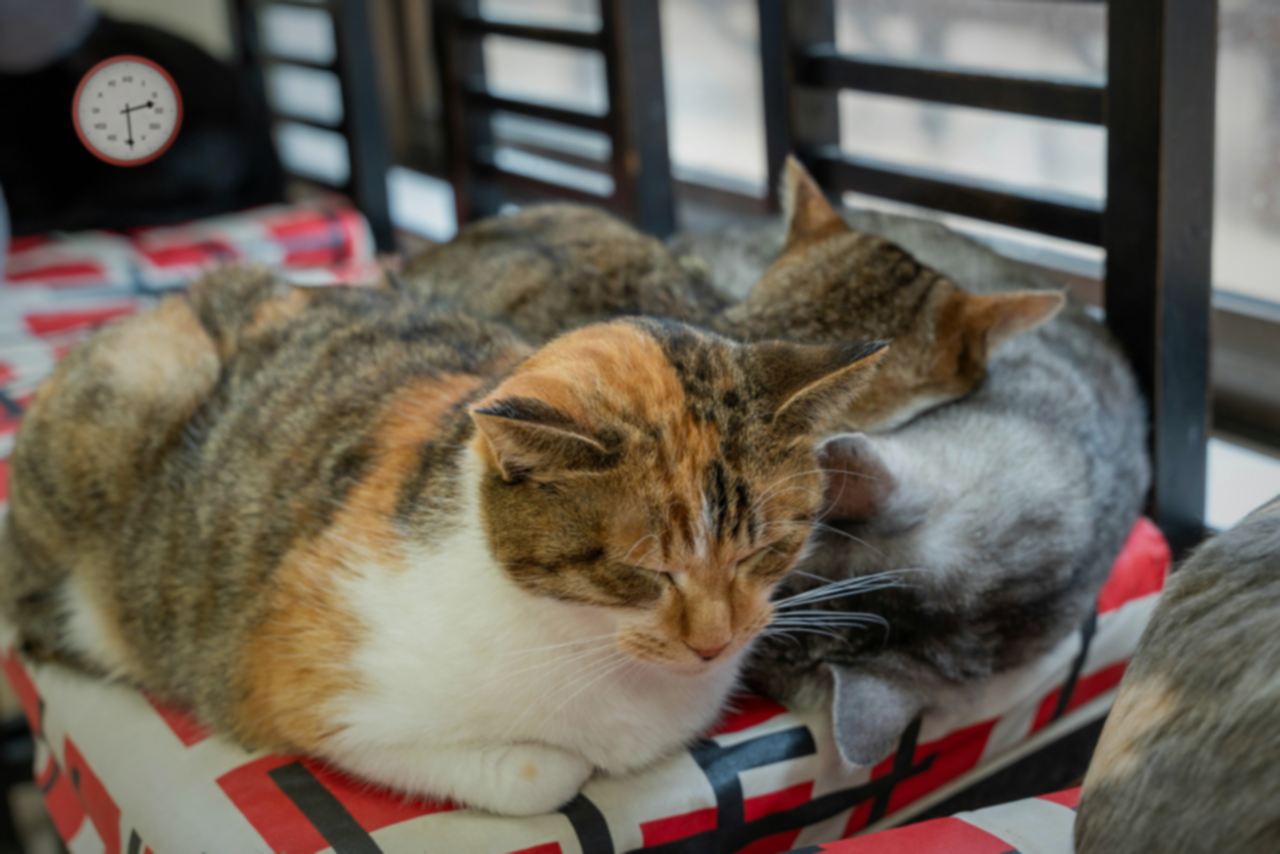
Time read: 2h29
